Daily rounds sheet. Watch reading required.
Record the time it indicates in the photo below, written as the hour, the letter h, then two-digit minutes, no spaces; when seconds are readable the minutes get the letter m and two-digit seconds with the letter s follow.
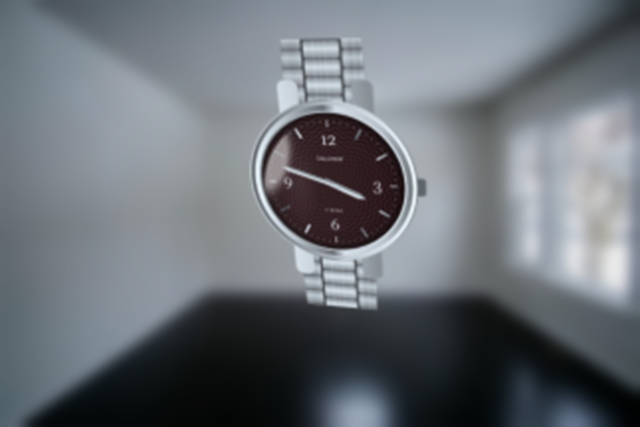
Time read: 3h48
